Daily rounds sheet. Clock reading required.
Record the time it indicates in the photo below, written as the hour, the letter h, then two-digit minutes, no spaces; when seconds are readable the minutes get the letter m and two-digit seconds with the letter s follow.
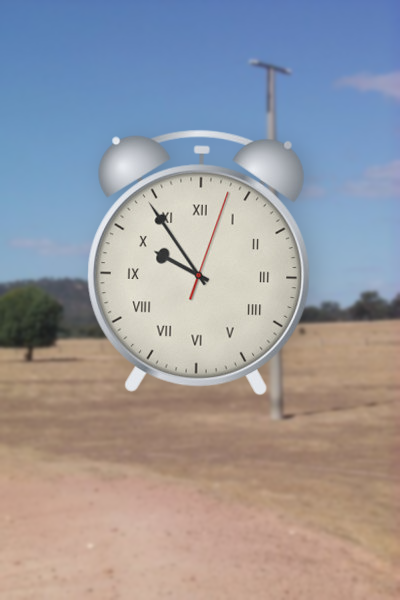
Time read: 9h54m03s
